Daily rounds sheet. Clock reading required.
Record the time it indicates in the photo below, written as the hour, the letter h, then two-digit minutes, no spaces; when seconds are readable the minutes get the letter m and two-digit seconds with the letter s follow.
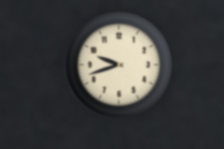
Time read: 9h42
